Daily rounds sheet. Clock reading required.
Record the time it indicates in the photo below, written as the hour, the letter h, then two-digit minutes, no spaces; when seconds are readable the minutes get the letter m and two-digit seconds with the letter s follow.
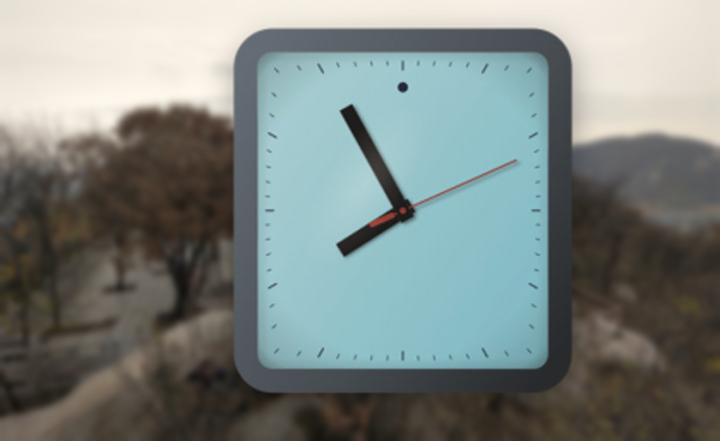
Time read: 7h55m11s
